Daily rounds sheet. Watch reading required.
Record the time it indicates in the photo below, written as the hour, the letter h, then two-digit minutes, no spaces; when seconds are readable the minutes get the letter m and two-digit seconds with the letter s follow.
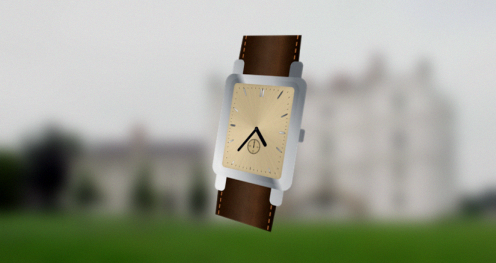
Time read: 4h36
